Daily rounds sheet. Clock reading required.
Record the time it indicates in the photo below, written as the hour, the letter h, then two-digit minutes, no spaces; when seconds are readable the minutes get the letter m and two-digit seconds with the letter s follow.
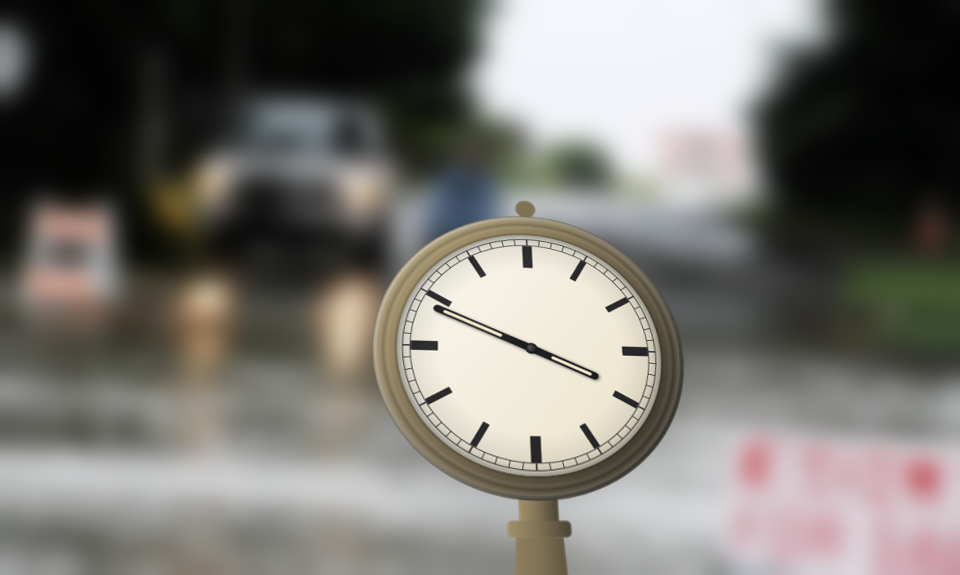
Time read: 3h49
